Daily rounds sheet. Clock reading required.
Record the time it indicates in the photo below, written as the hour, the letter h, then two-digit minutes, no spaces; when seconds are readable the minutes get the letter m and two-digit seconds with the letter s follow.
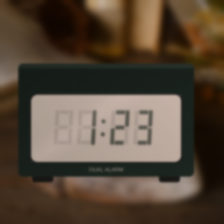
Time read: 1h23
